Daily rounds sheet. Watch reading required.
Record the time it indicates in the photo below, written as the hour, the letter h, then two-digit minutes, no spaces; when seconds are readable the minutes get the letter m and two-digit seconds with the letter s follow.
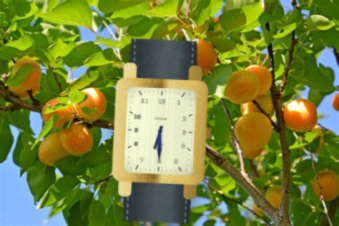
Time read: 6h30
